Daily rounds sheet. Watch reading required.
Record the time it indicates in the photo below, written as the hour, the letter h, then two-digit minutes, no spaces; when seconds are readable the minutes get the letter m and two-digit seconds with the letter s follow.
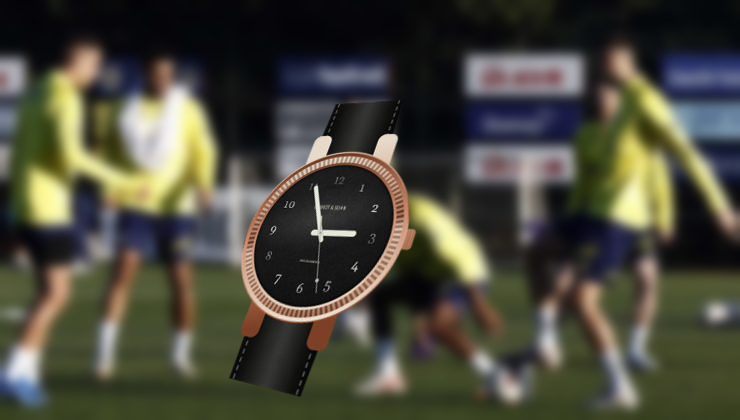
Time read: 2h55m27s
